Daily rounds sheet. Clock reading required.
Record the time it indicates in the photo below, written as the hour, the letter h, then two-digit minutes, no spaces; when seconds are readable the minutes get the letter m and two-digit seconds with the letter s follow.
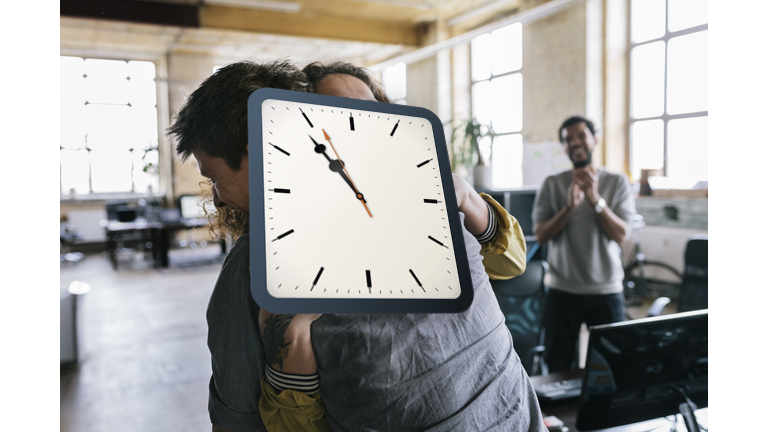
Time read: 10h53m56s
